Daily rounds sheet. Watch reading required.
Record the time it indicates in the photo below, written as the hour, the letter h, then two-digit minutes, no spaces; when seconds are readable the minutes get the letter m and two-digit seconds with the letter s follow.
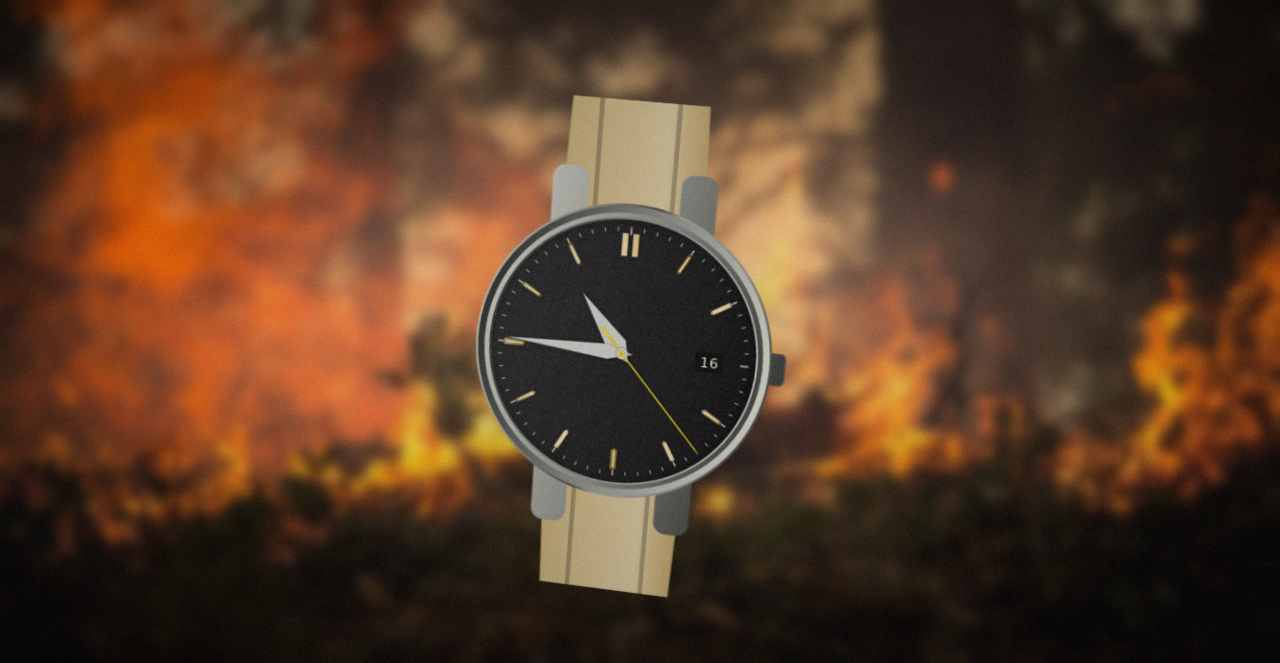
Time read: 10h45m23s
